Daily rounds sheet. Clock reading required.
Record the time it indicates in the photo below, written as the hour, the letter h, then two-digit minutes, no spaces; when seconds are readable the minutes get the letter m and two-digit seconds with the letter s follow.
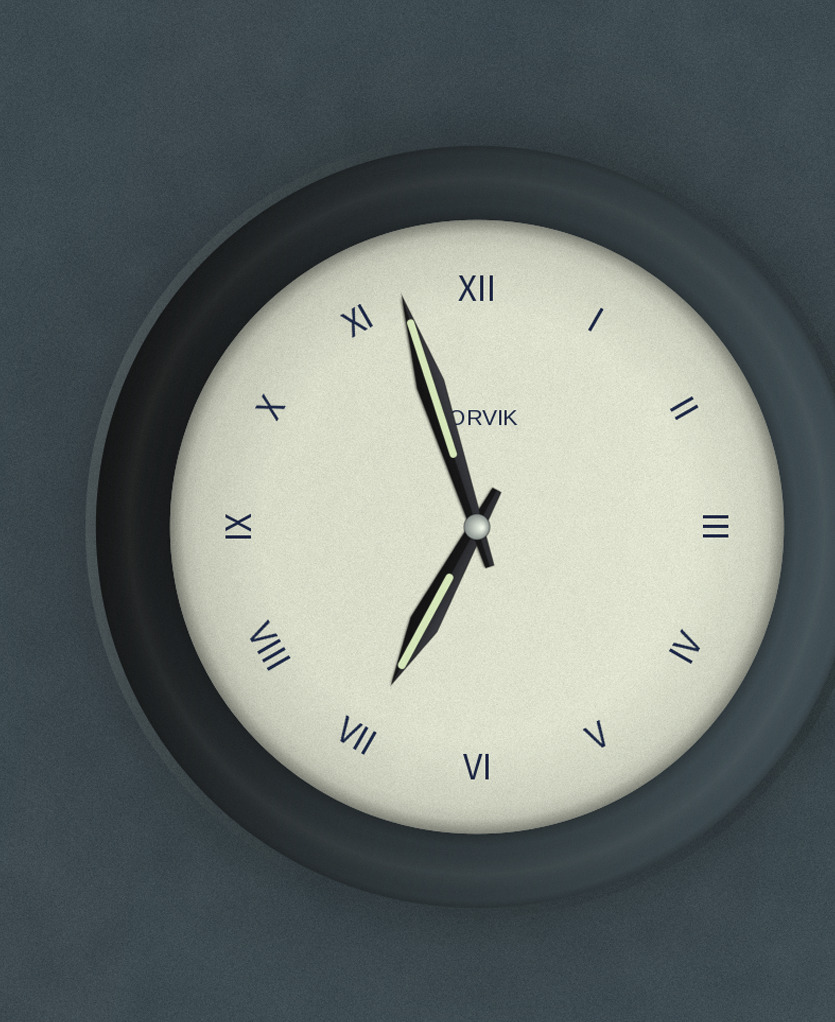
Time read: 6h57
